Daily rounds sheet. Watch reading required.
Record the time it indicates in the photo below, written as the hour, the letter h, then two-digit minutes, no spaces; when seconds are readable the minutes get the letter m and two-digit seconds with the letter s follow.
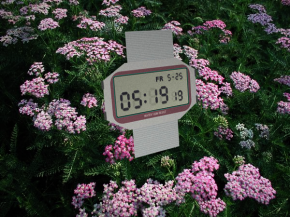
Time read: 5h19m19s
